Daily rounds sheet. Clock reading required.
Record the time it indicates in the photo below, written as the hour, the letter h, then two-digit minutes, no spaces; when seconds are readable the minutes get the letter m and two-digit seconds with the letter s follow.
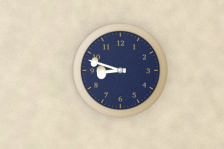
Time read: 8h48
